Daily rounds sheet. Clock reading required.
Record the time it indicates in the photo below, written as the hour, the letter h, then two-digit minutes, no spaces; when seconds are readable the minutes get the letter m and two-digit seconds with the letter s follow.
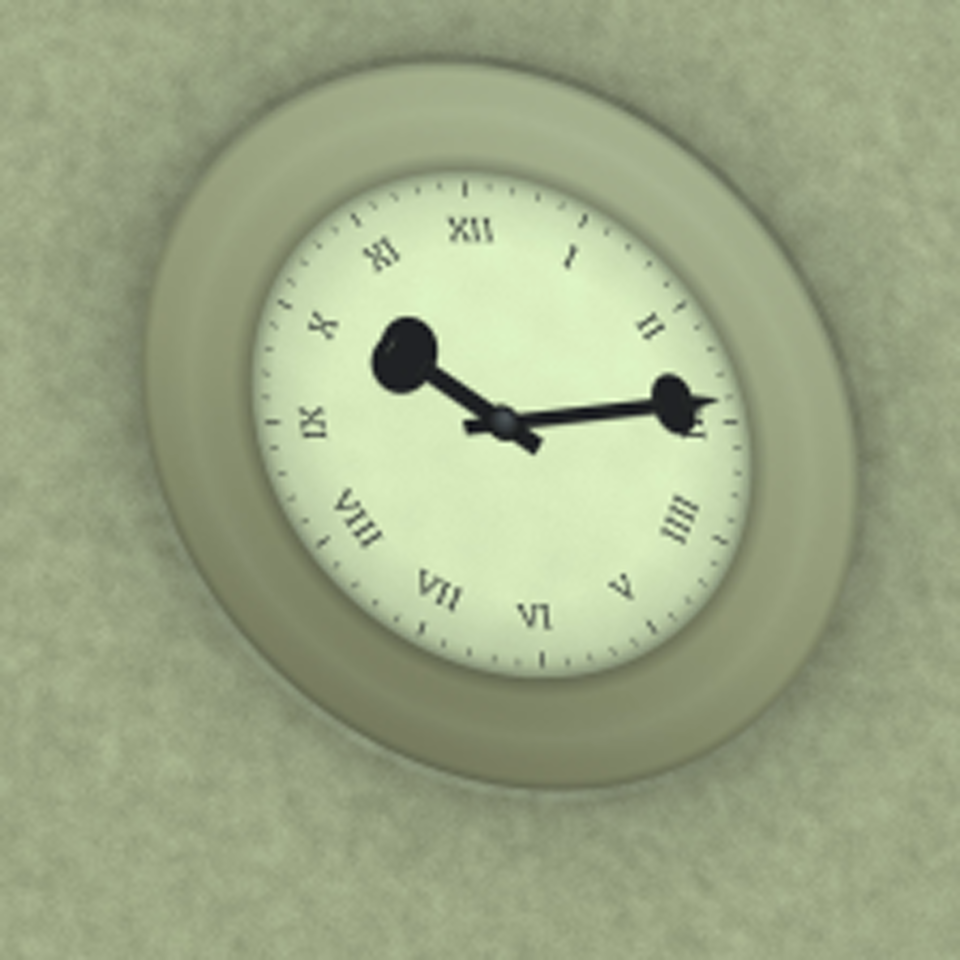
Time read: 10h14
